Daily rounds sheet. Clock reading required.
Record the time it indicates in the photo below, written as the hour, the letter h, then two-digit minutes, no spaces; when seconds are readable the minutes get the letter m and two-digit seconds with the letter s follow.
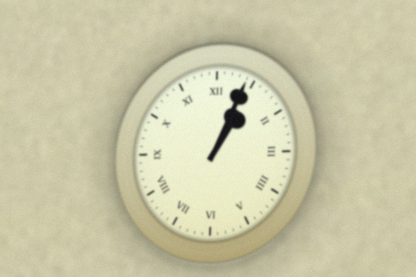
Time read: 1h04
